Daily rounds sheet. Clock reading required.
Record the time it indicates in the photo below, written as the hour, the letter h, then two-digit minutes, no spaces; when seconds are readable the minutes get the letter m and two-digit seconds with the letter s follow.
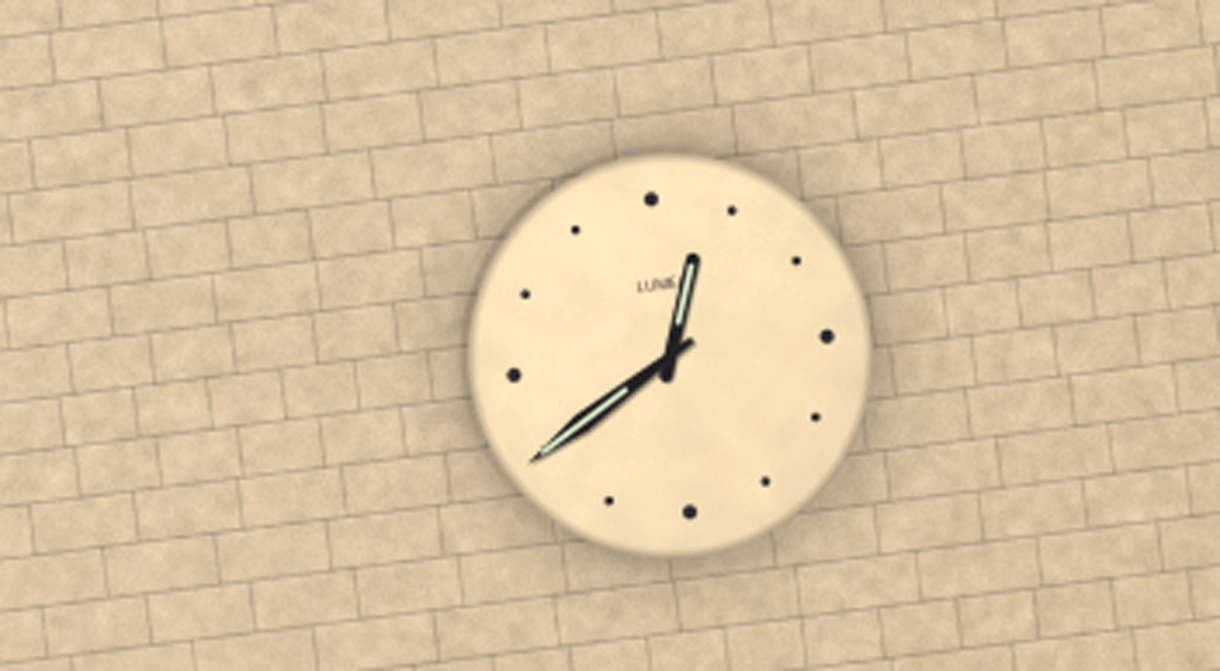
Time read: 12h40
